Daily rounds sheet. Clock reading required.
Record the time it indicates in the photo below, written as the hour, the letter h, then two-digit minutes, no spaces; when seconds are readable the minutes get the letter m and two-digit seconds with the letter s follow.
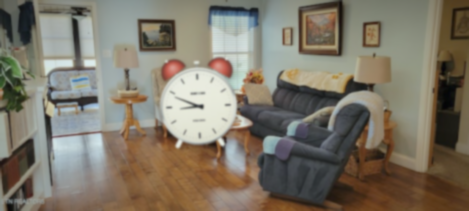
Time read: 8h49
